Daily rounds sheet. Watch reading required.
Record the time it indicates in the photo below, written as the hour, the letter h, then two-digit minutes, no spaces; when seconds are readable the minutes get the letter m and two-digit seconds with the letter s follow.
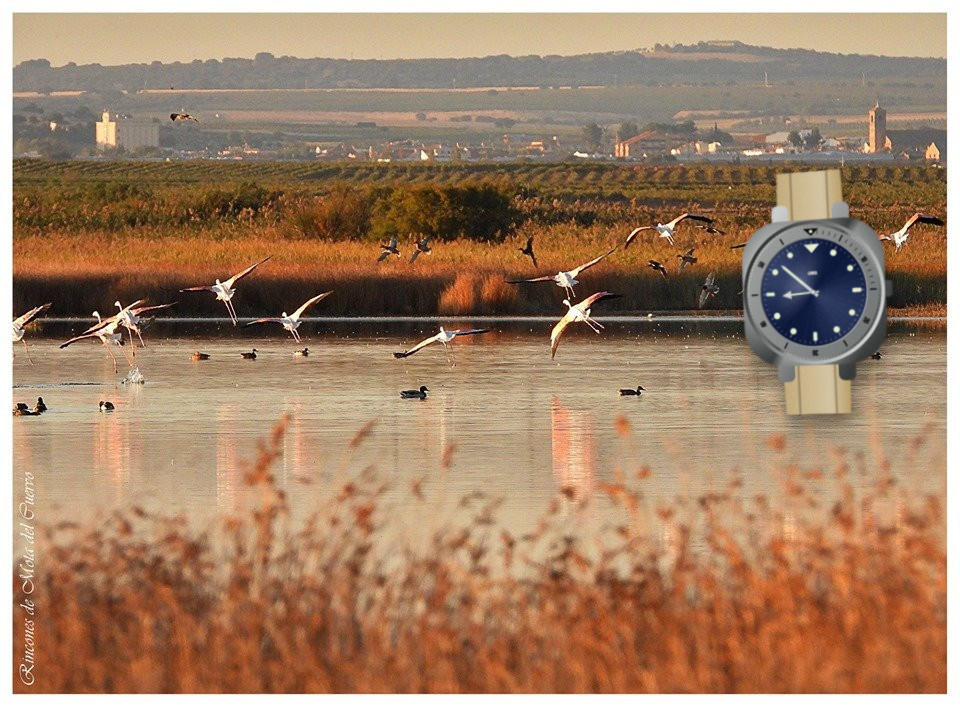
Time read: 8h52
